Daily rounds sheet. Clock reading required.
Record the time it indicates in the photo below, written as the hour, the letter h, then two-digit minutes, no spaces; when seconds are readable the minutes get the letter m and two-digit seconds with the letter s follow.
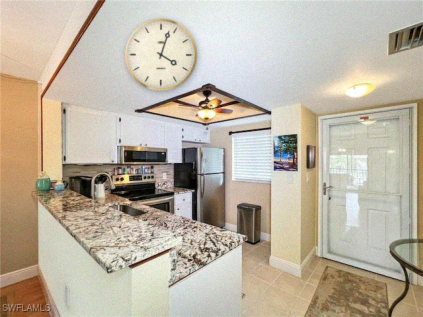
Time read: 4h03
